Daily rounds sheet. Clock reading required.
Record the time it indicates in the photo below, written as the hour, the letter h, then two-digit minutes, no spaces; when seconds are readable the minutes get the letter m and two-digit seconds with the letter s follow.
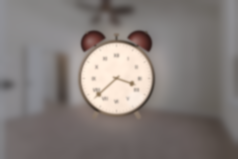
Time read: 3h38
